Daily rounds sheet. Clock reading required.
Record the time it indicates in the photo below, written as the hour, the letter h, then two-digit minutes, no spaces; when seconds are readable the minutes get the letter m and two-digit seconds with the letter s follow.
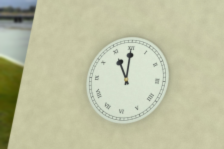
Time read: 11h00
